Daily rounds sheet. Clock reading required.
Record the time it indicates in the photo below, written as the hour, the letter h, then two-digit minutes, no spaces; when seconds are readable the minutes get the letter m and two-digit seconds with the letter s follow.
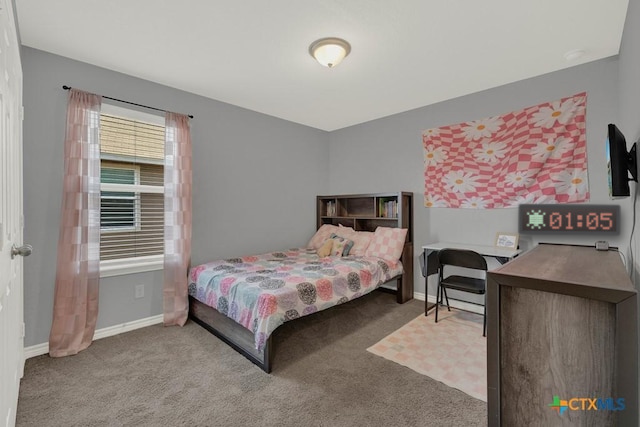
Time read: 1h05
